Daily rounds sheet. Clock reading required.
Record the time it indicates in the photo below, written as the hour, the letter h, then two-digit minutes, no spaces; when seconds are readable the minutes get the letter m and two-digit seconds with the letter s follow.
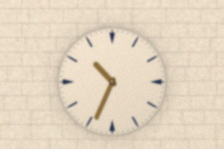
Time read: 10h34
